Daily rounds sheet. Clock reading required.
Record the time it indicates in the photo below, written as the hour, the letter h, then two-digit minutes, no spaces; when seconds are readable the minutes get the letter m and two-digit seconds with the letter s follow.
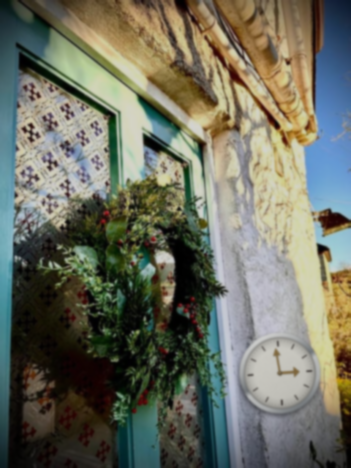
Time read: 2h59
